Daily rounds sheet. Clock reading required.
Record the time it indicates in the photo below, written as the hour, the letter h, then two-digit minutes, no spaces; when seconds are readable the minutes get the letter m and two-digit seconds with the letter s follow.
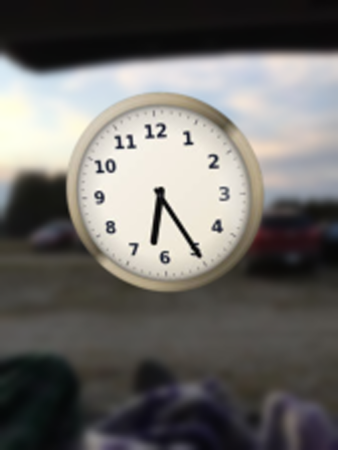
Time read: 6h25
